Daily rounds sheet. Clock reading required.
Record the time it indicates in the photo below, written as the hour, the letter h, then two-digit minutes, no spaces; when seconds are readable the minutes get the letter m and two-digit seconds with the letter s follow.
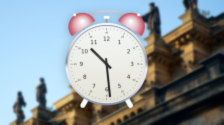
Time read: 10h29
